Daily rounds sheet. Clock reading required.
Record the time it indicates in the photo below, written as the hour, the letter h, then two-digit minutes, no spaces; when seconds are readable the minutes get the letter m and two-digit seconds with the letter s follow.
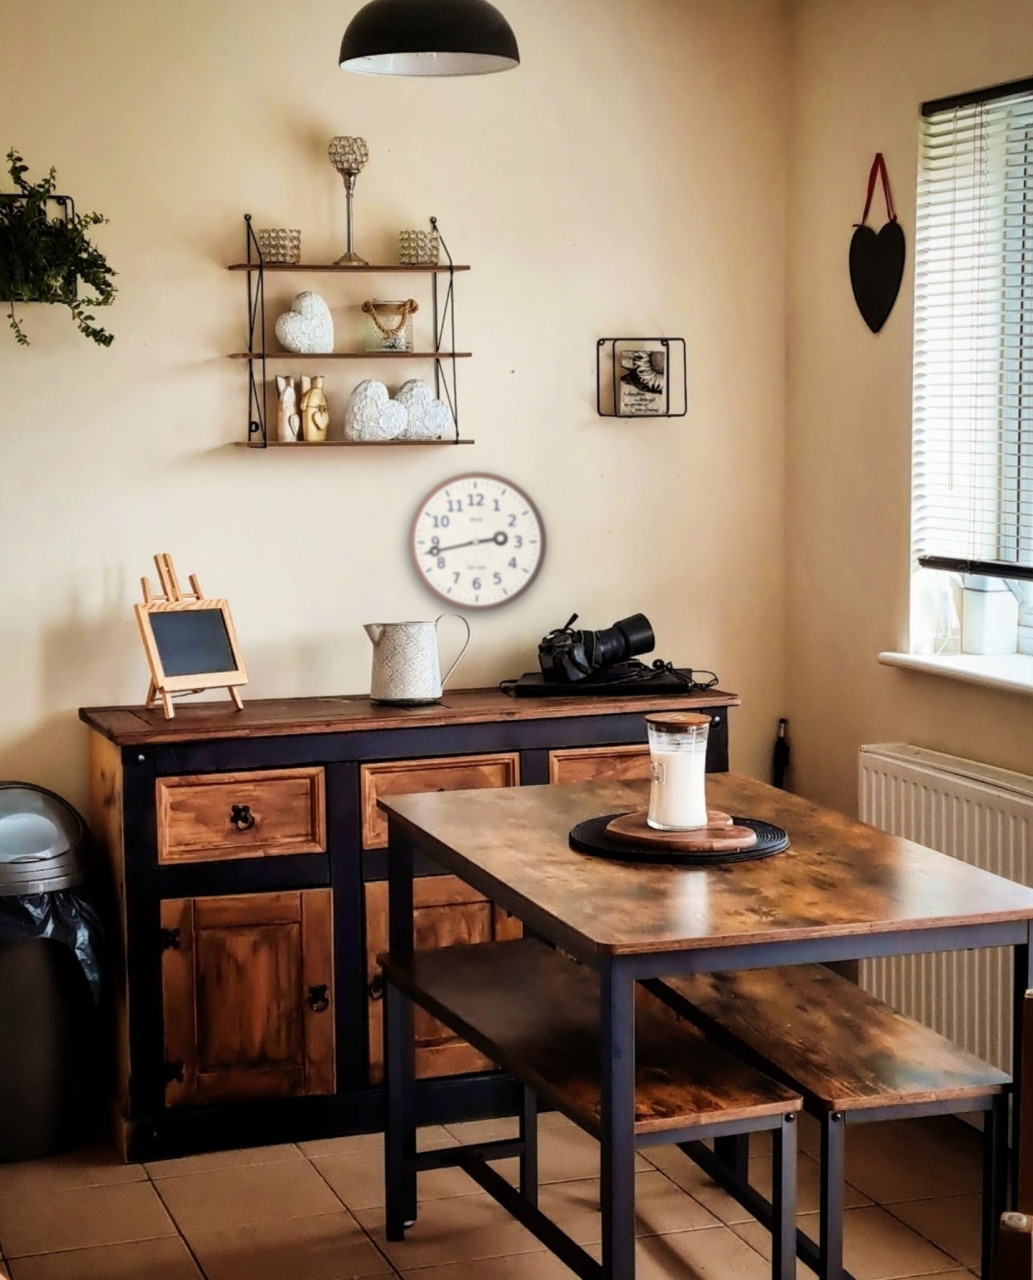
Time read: 2h43
